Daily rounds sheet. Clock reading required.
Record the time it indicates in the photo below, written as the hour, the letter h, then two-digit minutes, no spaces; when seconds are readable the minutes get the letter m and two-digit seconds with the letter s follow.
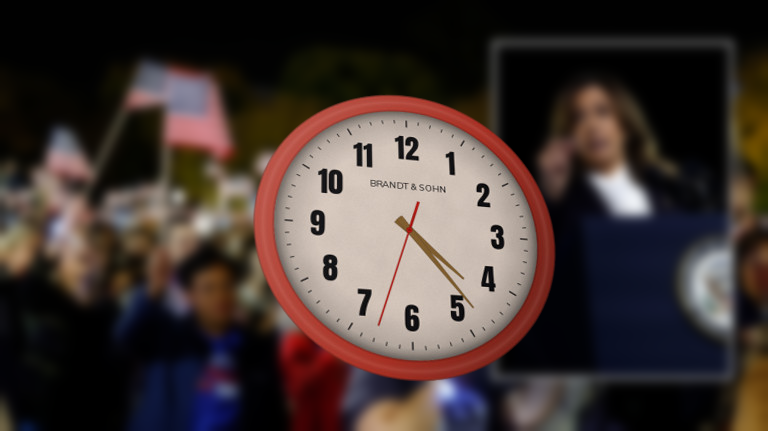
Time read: 4h23m33s
